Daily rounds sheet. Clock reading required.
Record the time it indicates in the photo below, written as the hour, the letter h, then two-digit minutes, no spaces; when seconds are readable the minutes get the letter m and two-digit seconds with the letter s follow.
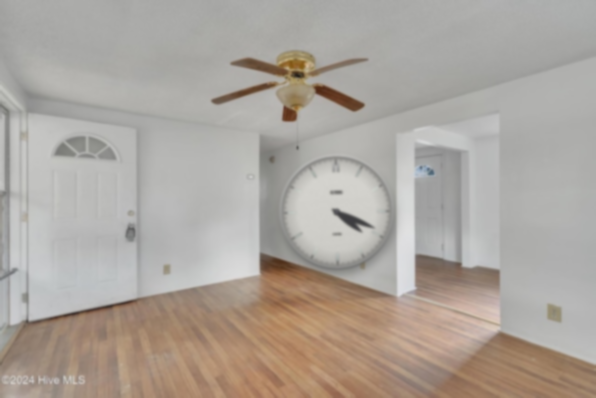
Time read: 4h19
